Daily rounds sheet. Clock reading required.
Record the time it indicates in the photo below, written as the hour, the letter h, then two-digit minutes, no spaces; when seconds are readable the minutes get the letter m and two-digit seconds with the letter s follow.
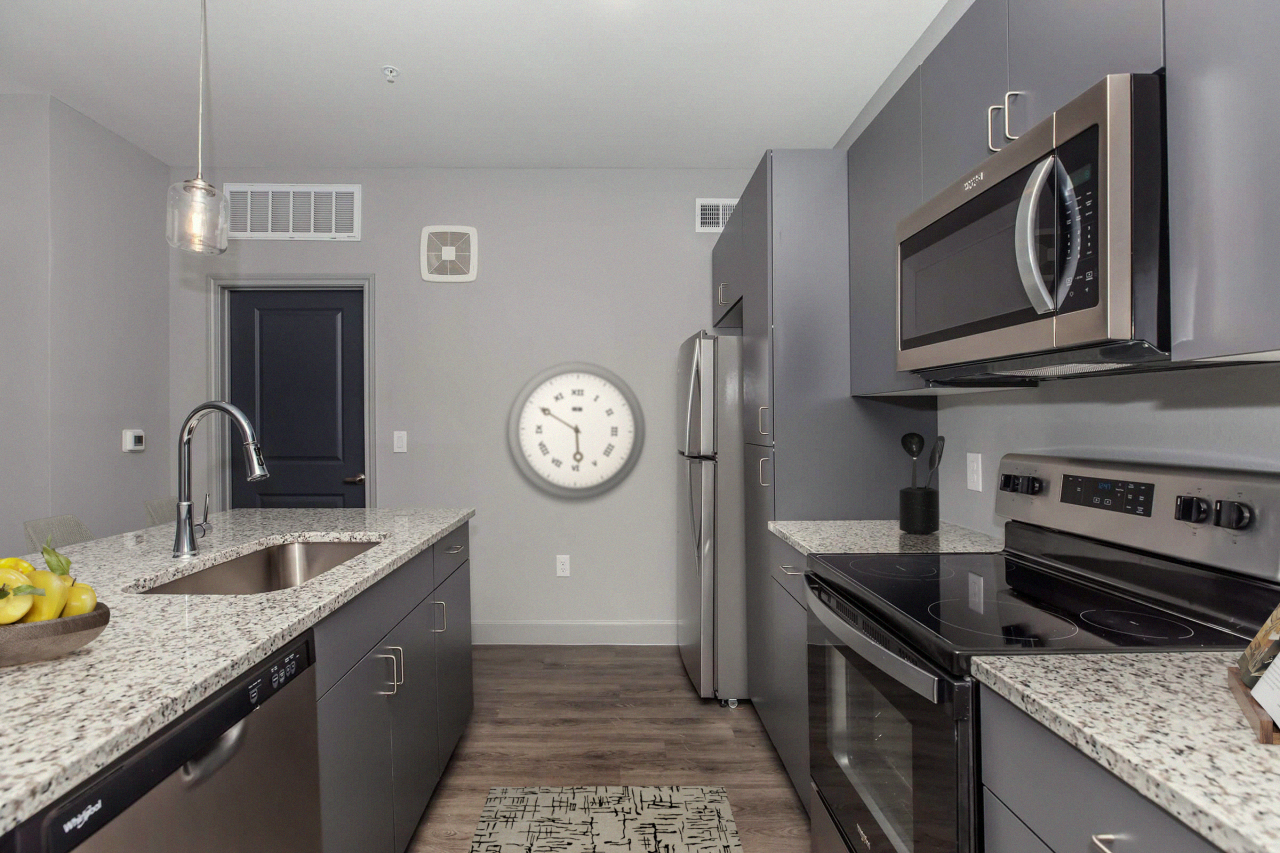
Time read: 5h50
